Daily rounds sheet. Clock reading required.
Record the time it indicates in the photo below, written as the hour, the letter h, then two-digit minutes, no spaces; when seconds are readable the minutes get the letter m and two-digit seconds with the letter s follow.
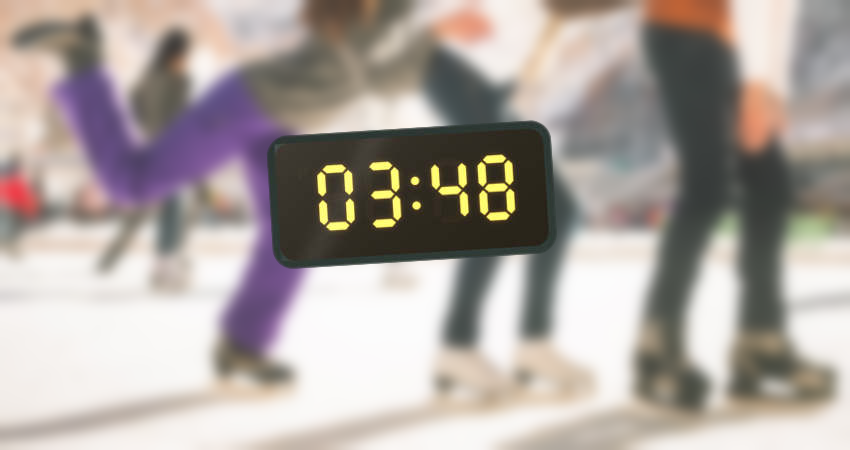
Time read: 3h48
